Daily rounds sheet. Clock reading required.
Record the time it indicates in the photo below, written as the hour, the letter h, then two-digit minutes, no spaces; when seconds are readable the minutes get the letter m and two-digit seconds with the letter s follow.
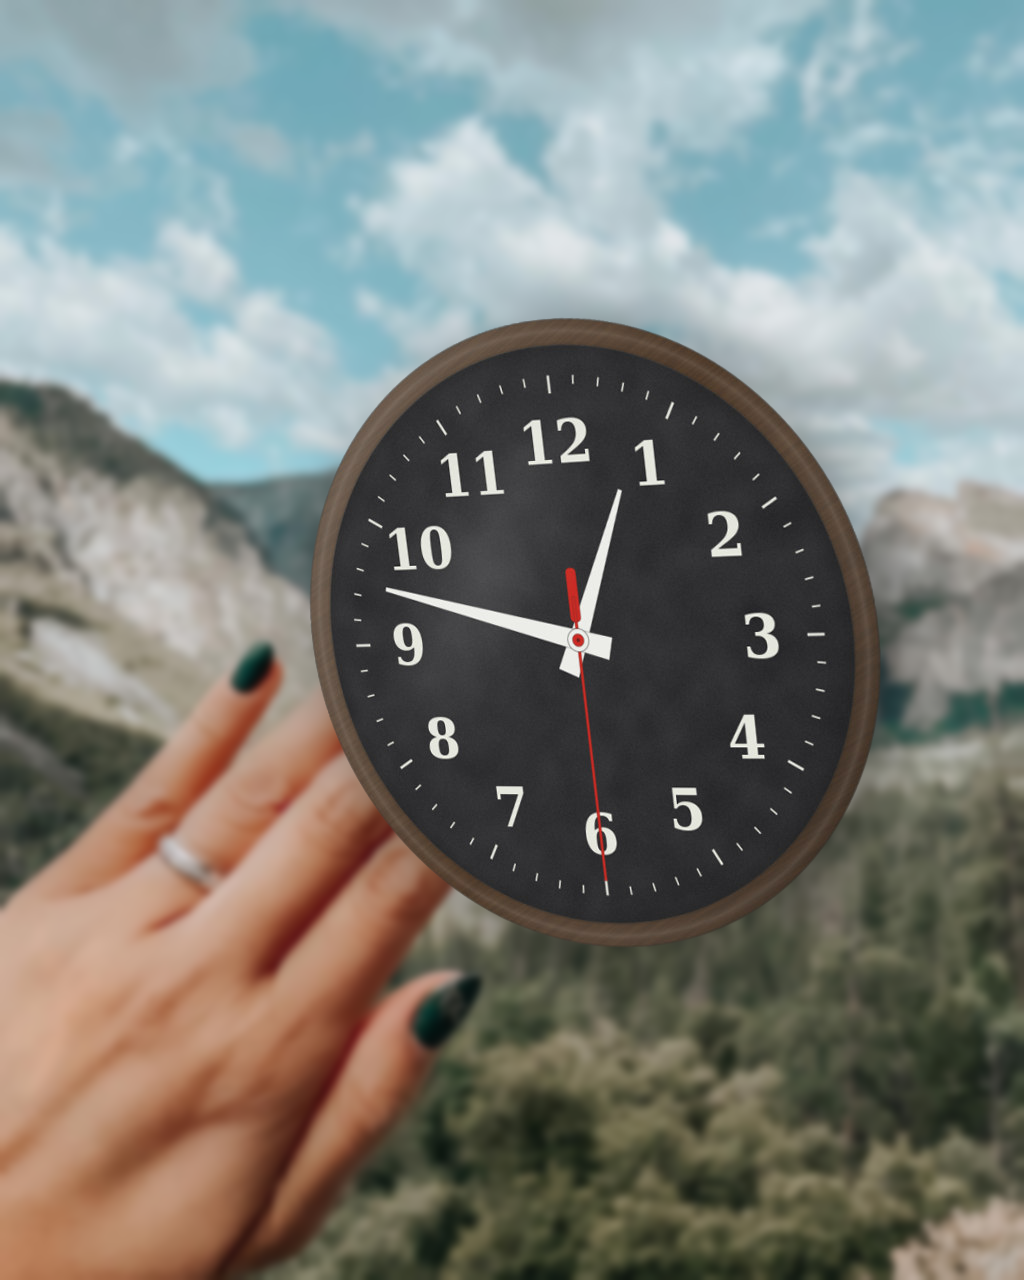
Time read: 12h47m30s
